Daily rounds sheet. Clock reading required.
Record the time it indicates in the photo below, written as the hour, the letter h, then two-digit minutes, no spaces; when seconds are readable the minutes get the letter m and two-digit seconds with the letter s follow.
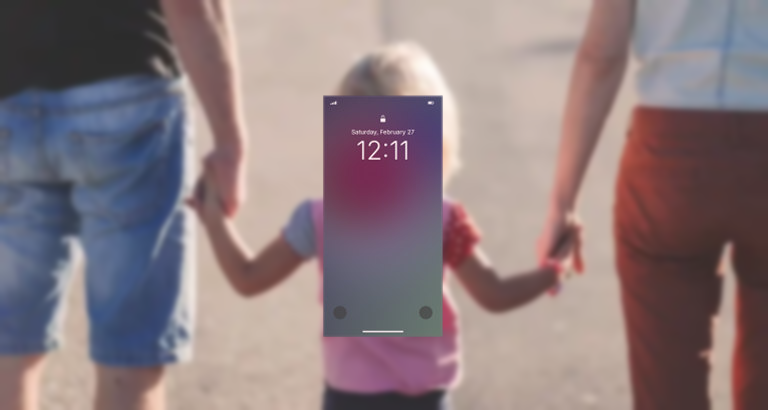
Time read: 12h11
